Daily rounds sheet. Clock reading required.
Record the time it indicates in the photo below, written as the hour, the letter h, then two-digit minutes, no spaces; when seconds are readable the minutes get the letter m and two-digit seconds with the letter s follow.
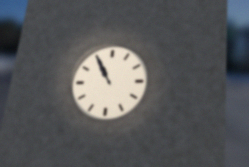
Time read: 10h55
